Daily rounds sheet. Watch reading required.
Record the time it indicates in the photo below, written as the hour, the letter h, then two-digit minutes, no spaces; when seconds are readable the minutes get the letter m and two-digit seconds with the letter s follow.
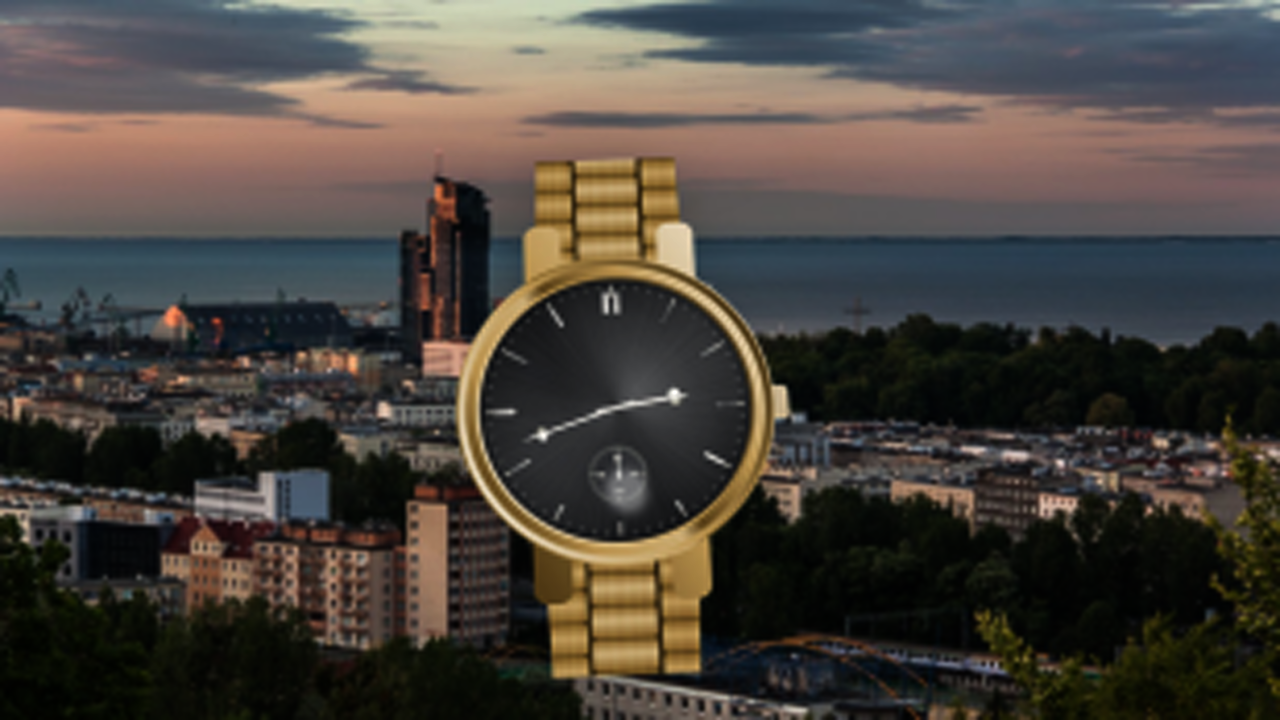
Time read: 2h42
